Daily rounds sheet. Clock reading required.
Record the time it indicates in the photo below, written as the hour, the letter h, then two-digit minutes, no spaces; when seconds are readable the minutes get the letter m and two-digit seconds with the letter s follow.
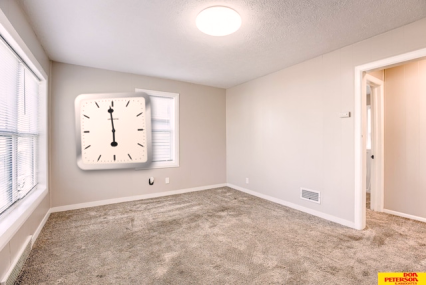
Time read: 5h59
